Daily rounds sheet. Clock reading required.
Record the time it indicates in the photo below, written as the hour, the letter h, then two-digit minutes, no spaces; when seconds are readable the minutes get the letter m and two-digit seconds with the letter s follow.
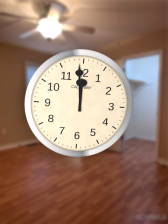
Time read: 11h59
